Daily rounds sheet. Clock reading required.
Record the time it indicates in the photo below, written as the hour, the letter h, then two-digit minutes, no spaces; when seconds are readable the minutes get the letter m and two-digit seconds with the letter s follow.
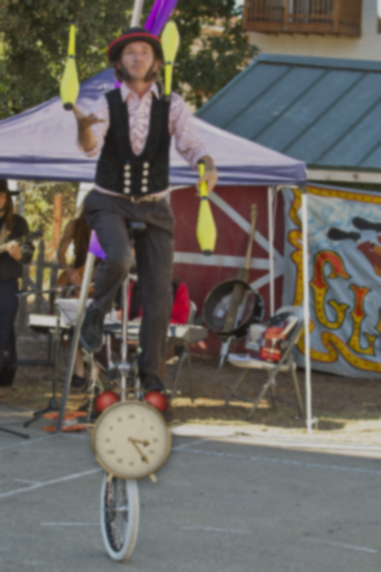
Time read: 3h24
